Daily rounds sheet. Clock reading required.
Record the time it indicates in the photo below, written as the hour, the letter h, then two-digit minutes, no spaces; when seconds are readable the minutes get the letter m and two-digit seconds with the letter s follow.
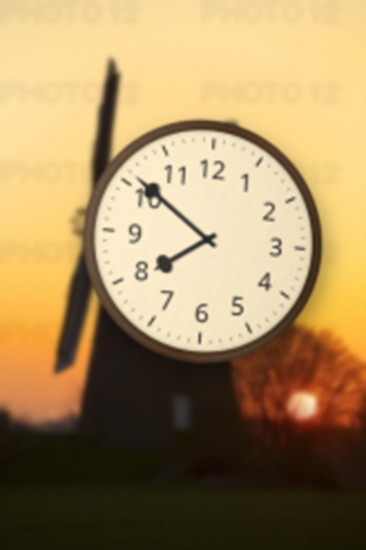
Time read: 7h51
